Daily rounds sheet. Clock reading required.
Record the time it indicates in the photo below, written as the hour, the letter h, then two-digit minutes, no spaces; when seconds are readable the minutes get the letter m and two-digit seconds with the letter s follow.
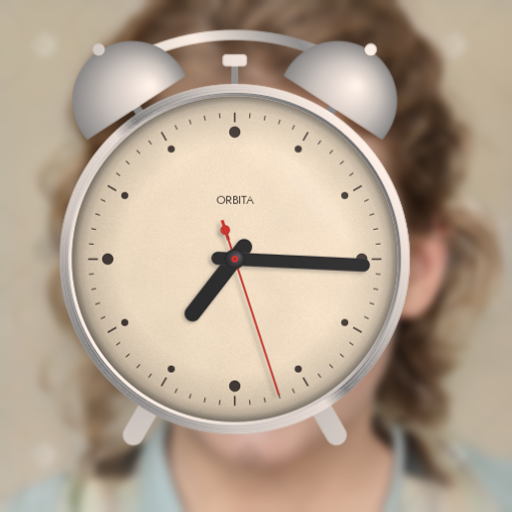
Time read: 7h15m27s
